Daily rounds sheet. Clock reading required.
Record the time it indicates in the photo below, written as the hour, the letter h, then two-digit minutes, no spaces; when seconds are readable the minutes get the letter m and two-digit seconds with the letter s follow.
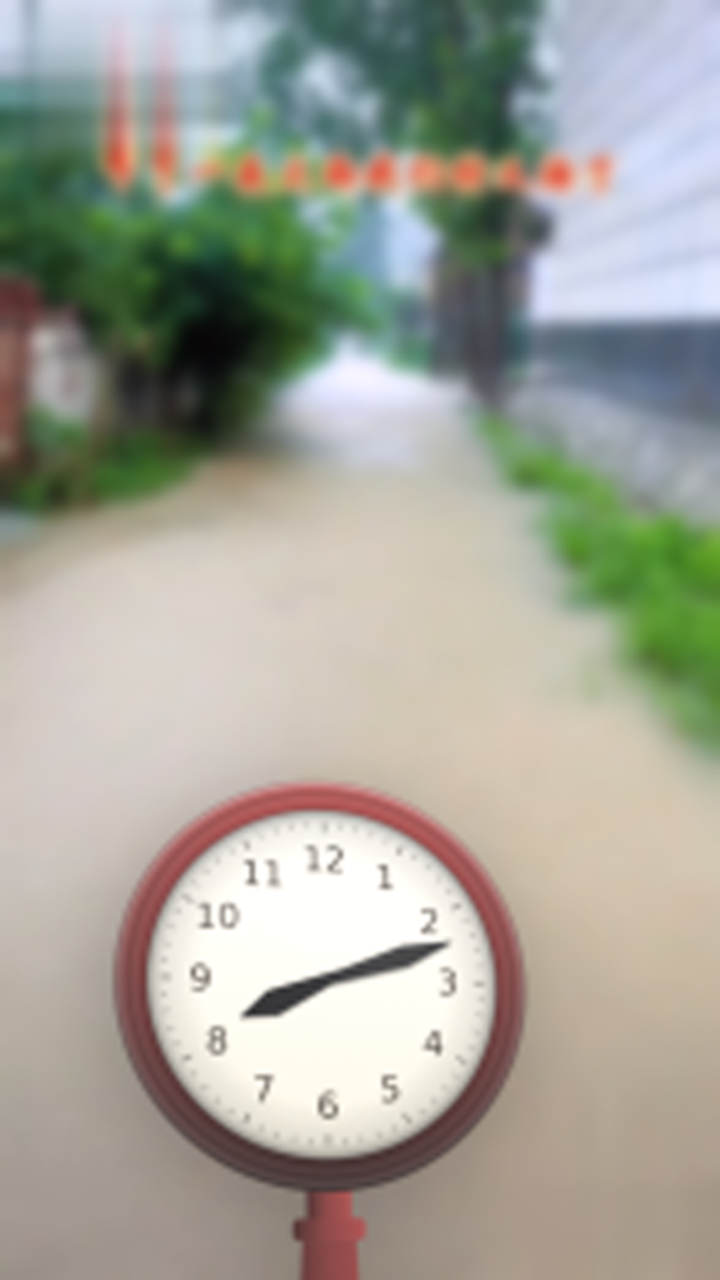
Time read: 8h12
